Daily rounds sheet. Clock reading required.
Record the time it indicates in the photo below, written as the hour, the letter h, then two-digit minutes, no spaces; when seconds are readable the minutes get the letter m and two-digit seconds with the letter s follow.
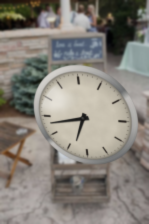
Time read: 6h43
